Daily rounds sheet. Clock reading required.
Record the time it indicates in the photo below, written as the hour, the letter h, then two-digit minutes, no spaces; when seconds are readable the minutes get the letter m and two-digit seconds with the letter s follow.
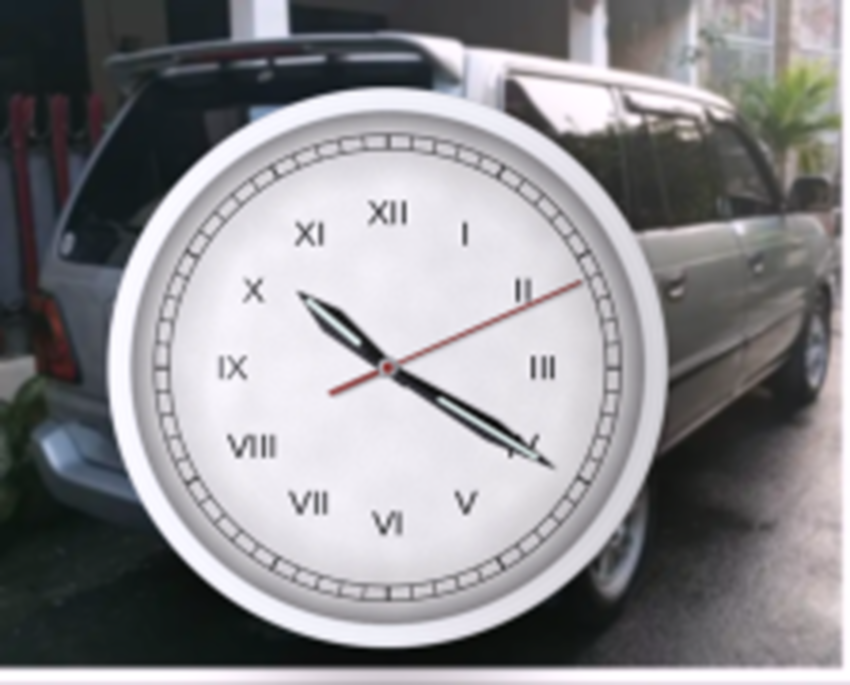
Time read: 10h20m11s
